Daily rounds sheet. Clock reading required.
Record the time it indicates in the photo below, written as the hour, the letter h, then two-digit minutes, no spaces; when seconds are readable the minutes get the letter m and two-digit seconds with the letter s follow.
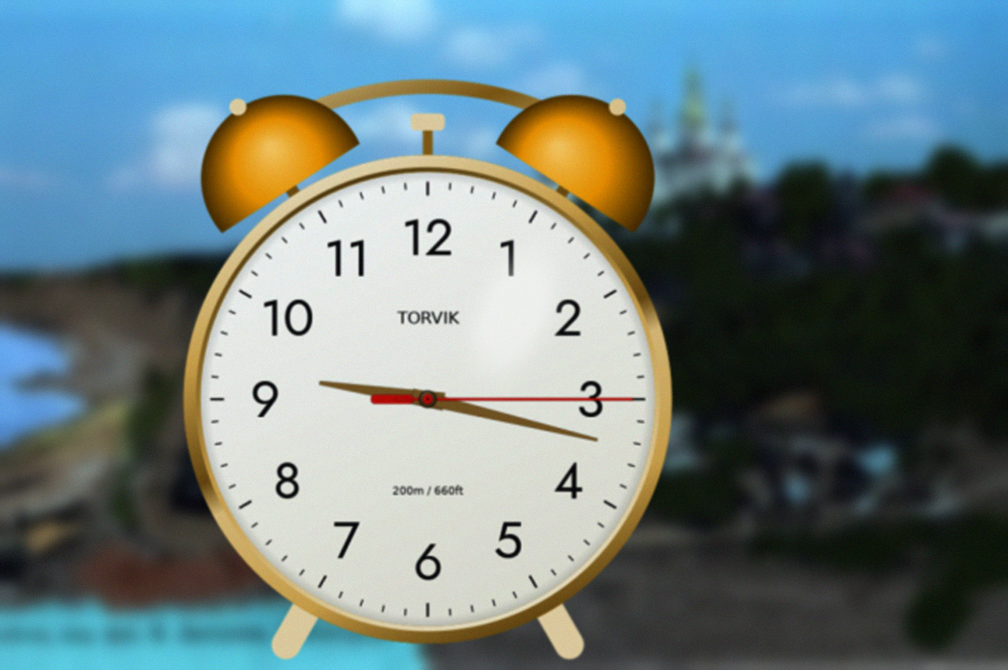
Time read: 9h17m15s
